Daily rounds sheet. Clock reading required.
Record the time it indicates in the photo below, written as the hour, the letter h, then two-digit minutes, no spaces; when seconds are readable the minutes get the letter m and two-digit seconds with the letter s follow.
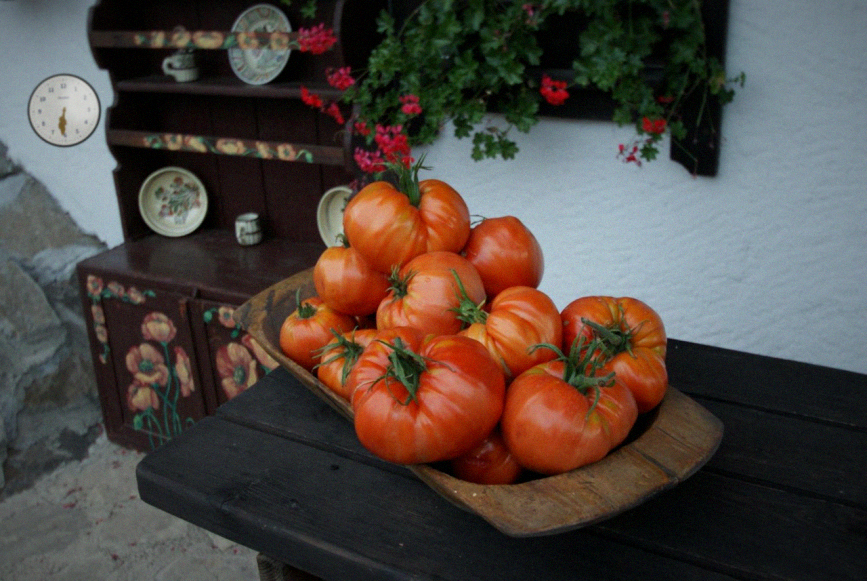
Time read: 6h31
